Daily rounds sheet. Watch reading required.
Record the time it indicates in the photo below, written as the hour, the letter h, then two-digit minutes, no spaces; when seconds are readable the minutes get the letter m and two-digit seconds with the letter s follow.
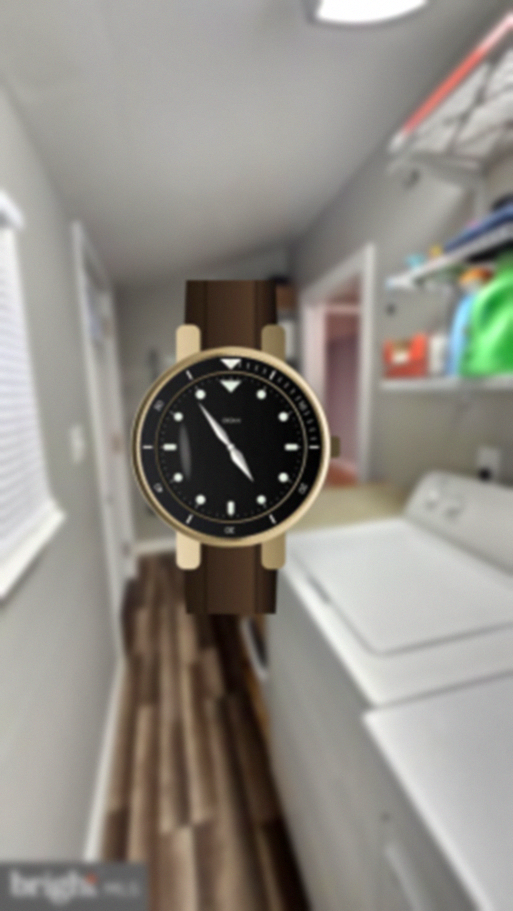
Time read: 4h54
